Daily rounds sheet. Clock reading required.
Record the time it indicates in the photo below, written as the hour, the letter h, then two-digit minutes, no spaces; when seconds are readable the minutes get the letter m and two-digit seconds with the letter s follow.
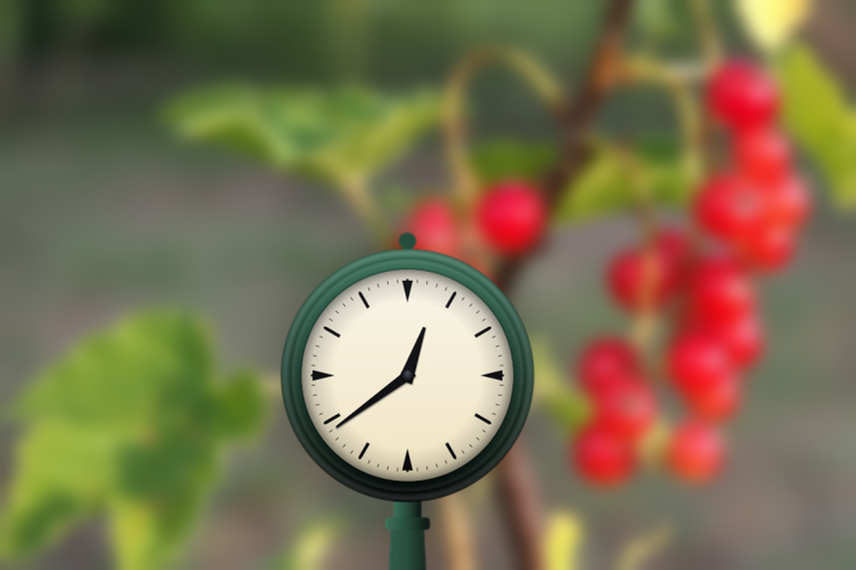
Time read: 12h39
